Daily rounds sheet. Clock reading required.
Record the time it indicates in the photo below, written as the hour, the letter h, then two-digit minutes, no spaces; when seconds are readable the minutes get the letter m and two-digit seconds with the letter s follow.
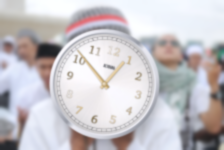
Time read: 12h51
